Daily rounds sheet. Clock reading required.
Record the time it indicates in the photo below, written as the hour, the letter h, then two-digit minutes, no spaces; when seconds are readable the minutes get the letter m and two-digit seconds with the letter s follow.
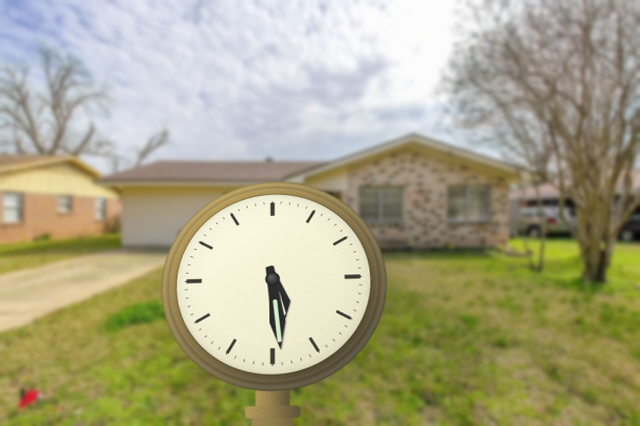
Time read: 5h29
